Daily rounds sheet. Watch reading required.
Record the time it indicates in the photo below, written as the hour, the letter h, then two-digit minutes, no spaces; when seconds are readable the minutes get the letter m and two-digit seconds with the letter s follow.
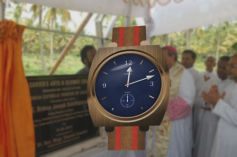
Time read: 12h12
